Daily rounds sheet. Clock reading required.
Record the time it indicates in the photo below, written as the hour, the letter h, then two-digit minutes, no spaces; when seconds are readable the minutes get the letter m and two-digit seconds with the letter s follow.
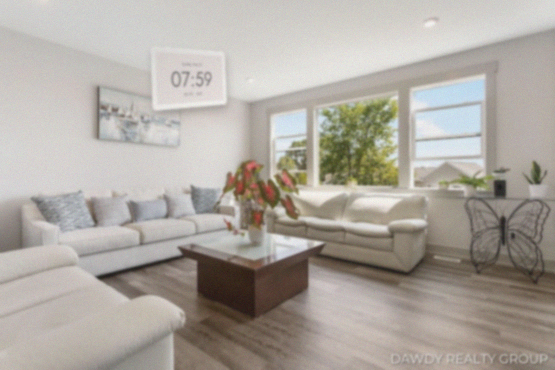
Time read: 7h59
